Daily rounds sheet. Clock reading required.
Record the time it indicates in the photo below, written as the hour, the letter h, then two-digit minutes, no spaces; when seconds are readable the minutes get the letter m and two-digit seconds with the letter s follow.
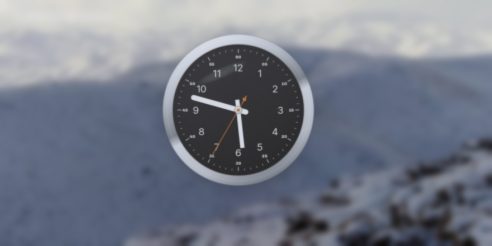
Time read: 5h47m35s
